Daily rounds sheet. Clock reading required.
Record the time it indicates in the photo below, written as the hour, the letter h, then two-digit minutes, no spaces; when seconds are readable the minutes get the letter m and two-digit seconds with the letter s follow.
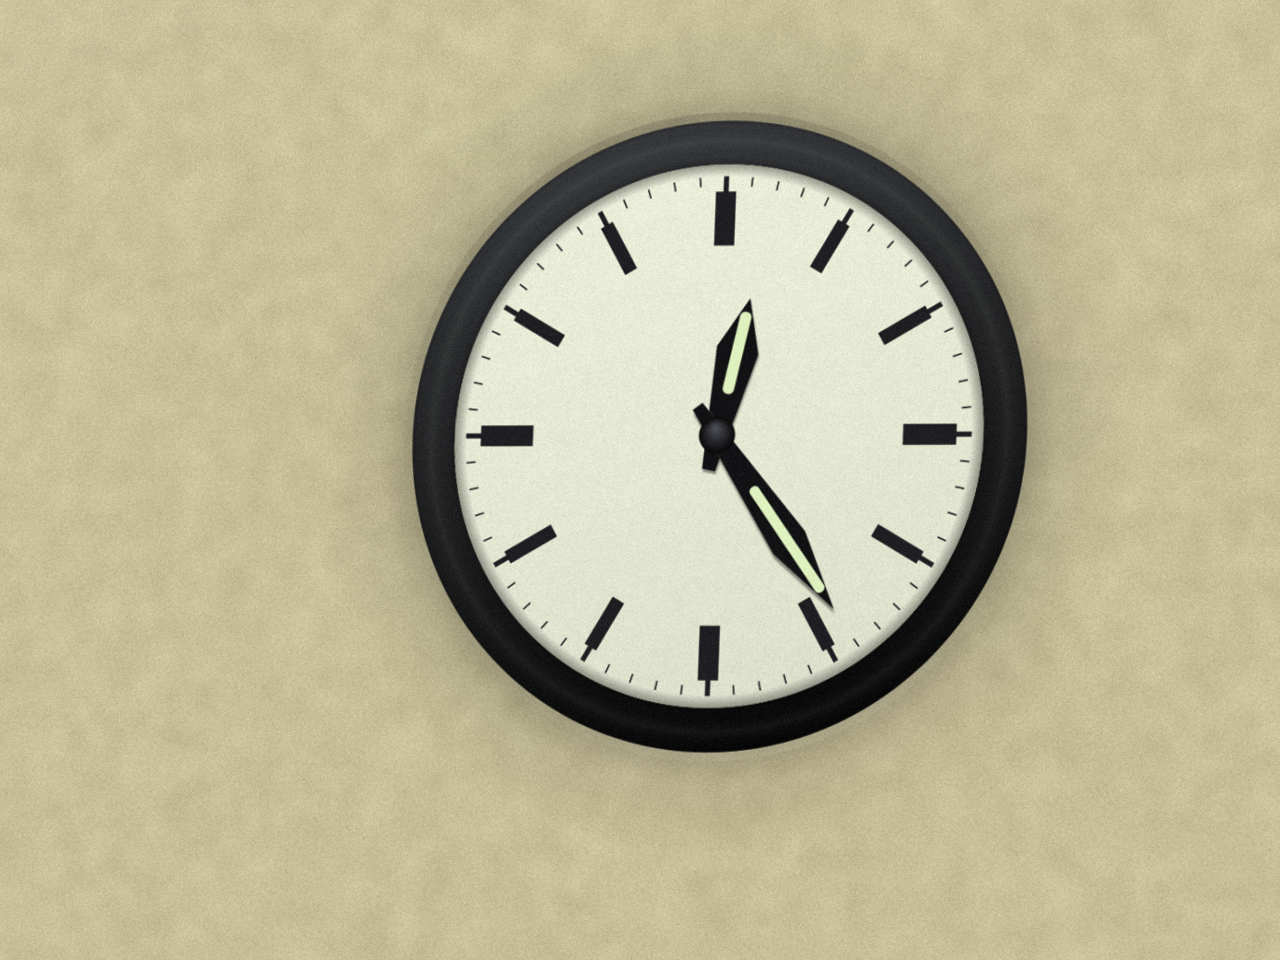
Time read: 12h24
